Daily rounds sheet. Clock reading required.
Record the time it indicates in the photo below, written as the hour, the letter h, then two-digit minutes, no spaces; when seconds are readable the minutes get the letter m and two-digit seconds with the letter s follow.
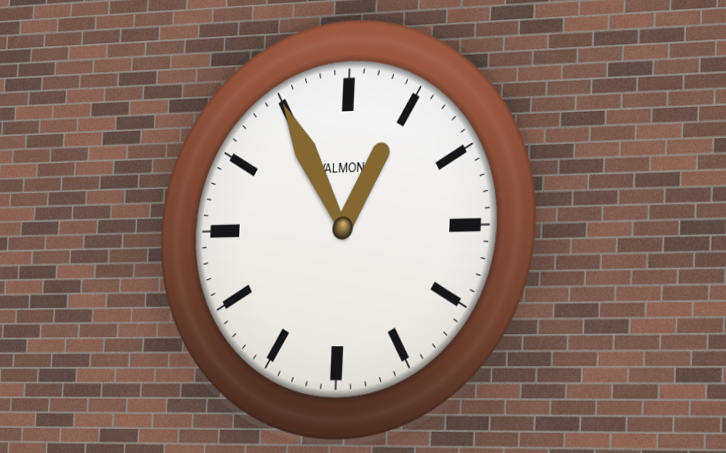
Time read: 12h55
